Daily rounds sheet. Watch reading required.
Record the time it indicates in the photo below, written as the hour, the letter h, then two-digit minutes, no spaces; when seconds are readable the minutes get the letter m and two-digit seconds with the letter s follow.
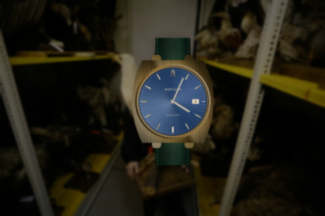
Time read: 4h04
